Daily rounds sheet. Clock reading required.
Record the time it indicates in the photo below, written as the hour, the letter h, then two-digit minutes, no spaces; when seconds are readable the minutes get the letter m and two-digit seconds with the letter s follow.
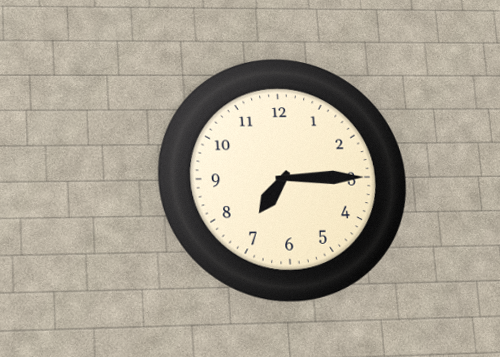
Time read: 7h15
